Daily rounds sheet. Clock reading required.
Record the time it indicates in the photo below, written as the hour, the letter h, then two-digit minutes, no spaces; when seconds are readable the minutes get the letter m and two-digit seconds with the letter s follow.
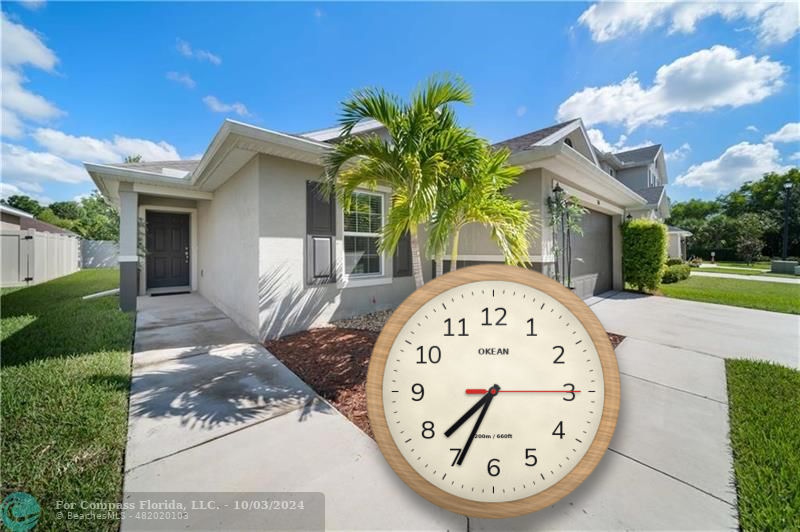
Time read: 7h34m15s
